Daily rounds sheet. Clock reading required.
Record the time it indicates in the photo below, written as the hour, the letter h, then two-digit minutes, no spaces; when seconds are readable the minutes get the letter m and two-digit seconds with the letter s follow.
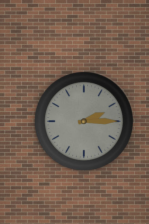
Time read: 2h15
